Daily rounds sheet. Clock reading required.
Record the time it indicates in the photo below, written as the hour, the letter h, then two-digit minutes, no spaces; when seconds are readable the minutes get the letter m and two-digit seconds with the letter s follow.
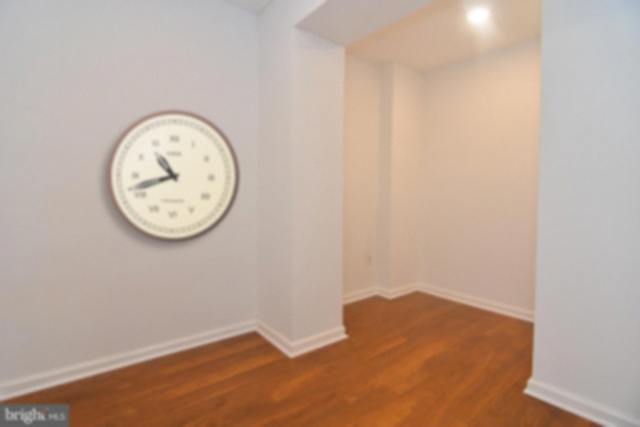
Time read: 10h42
